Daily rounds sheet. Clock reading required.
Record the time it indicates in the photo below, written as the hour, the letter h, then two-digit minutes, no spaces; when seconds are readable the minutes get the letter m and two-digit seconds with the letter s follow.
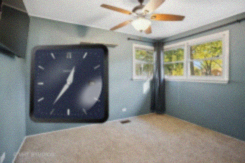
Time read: 12h36
